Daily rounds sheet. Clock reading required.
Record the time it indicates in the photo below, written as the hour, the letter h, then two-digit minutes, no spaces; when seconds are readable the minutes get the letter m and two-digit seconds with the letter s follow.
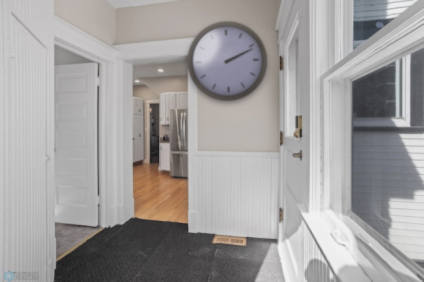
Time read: 2h11
